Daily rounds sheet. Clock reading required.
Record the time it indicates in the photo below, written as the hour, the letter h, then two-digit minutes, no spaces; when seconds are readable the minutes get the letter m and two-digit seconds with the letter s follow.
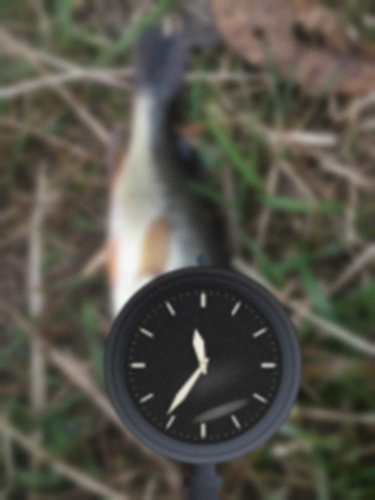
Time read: 11h36
